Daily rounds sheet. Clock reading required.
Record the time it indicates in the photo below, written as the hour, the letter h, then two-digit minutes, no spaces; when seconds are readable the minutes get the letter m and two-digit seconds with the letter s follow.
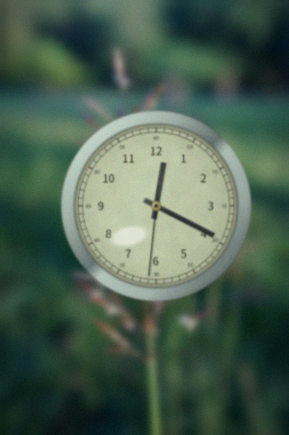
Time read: 12h19m31s
